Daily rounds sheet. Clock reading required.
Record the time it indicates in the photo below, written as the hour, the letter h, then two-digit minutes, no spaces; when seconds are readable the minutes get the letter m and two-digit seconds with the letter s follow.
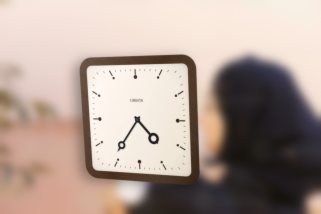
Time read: 4h36
